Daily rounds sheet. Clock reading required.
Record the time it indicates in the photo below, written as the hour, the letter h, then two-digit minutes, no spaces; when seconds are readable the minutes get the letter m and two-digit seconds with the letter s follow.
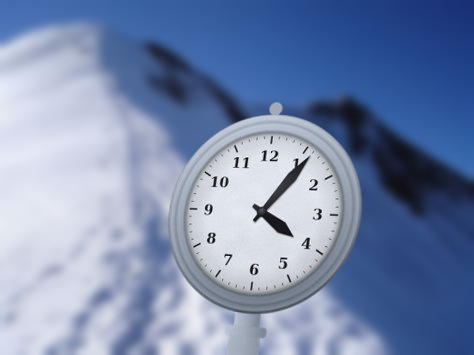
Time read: 4h06
